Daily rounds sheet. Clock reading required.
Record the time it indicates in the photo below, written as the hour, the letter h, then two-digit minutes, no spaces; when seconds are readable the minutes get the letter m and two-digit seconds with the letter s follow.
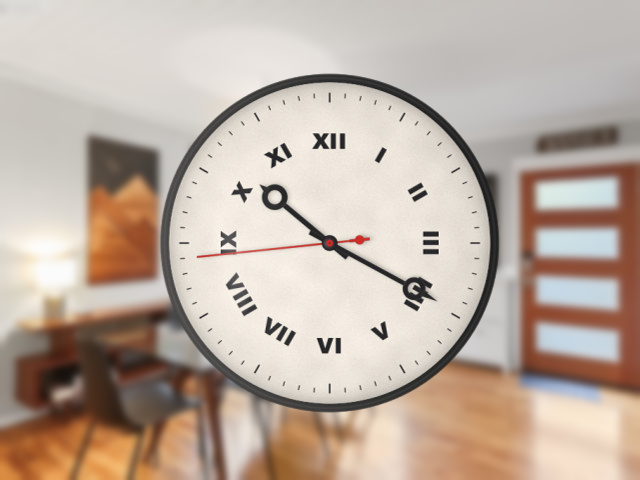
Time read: 10h19m44s
